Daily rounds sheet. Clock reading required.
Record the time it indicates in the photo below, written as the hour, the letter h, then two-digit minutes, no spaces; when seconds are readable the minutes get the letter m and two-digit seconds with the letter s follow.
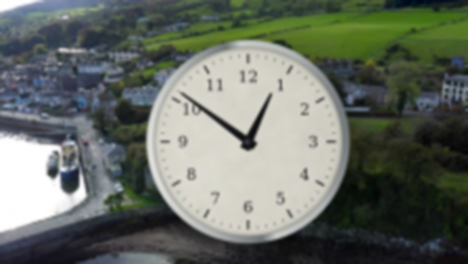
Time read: 12h51
